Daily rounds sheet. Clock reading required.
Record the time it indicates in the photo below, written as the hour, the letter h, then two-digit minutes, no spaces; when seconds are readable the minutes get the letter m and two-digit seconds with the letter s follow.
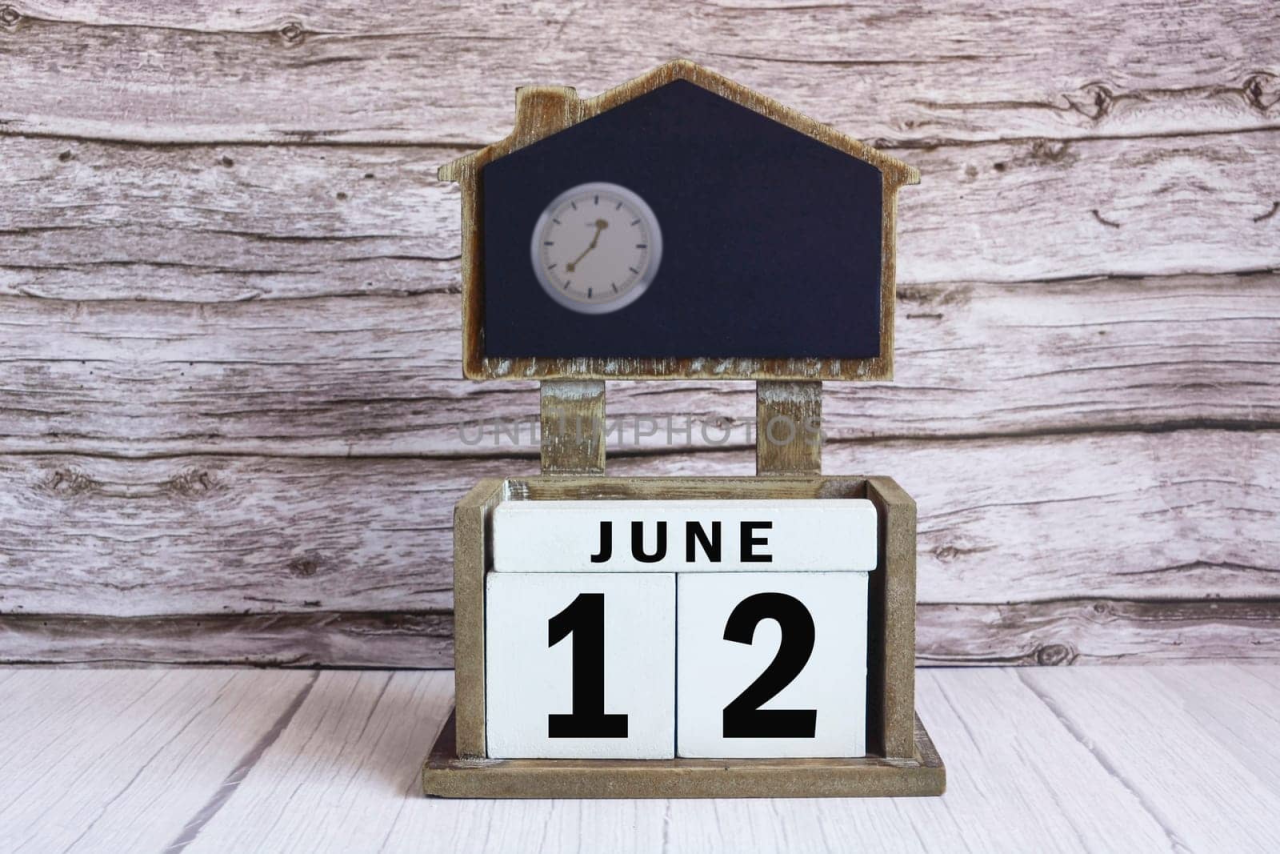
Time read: 12h37
